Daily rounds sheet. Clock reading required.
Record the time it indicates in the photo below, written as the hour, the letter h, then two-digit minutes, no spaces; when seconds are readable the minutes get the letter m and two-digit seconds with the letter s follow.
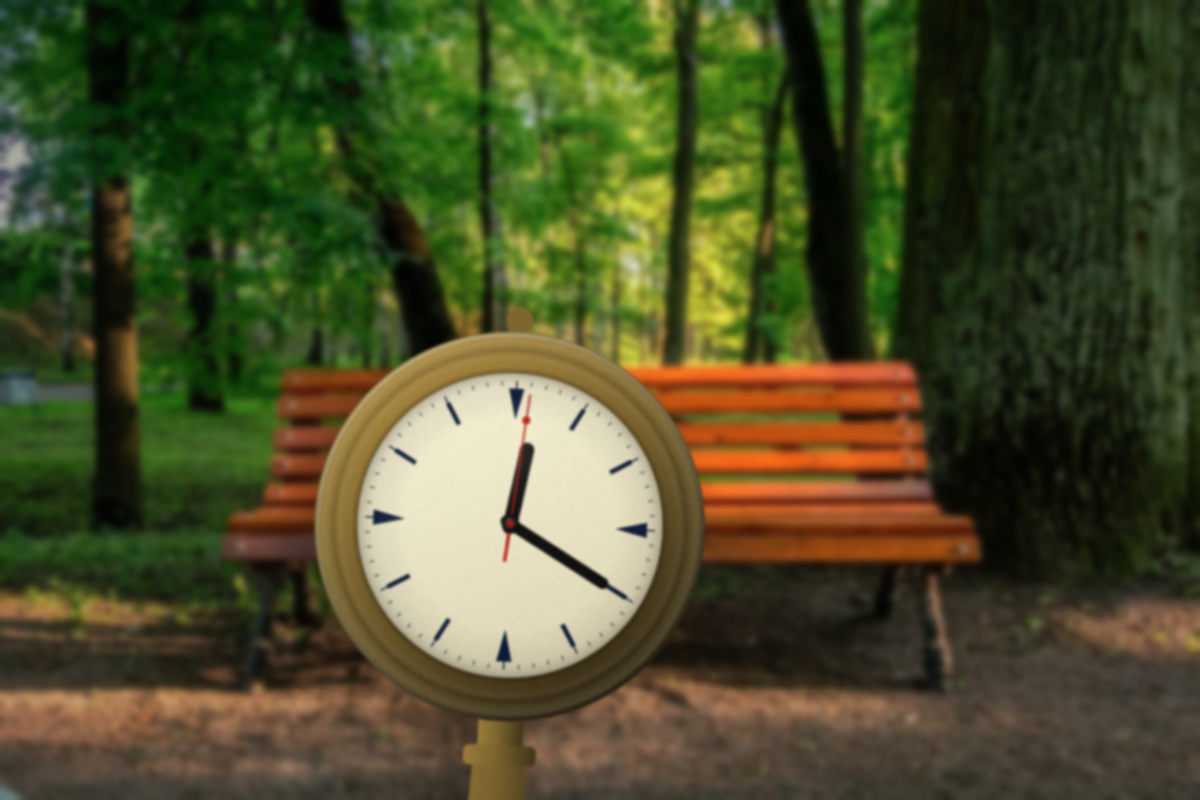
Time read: 12h20m01s
